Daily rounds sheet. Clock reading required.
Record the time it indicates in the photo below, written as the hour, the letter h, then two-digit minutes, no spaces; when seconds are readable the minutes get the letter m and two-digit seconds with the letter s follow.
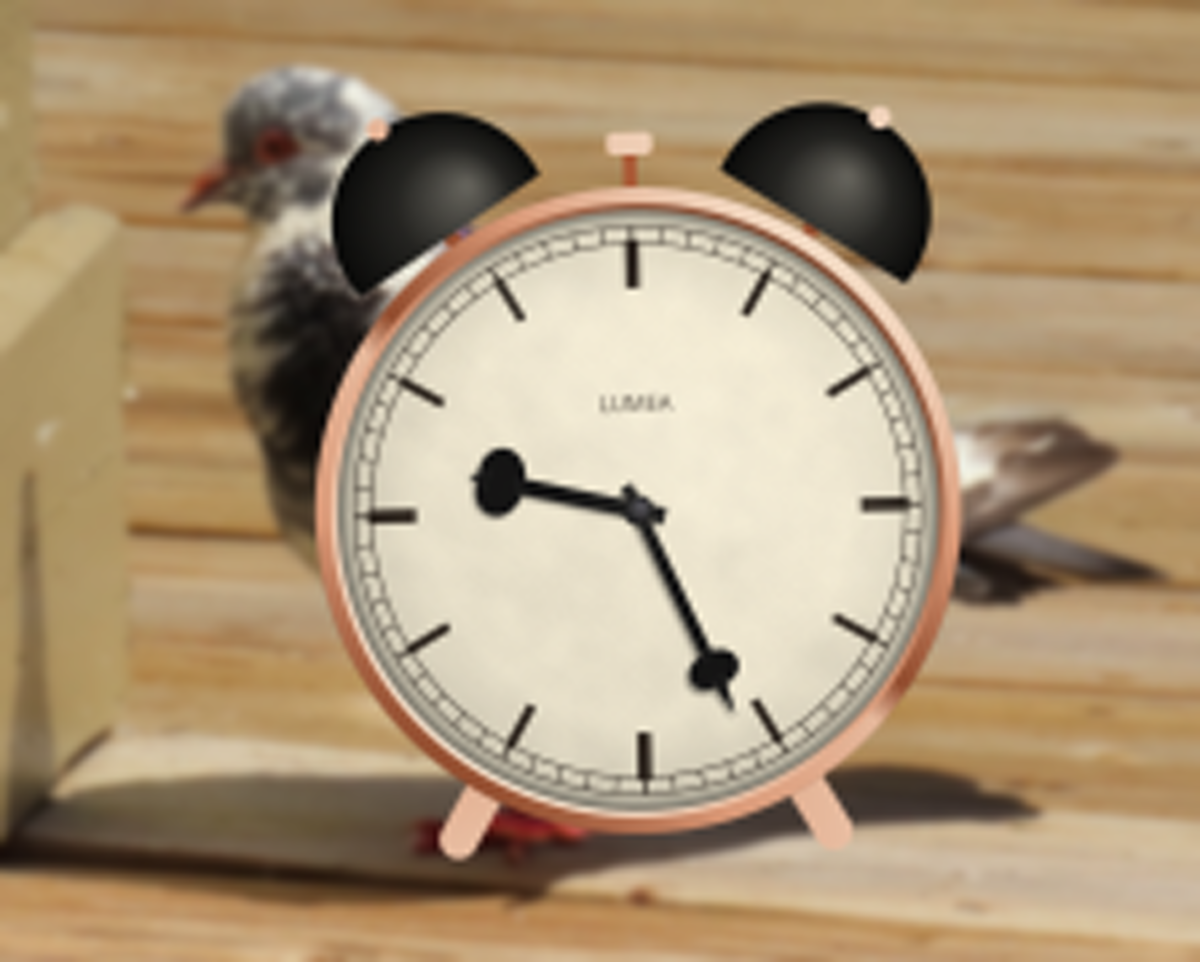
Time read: 9h26
